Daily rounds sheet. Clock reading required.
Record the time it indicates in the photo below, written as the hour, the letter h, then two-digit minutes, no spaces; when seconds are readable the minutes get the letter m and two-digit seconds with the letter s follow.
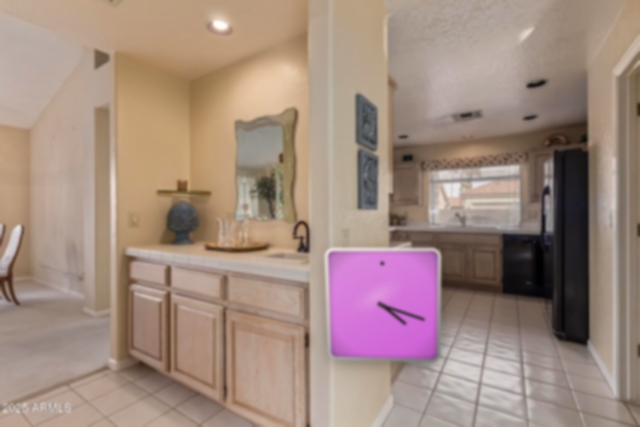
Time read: 4h18
